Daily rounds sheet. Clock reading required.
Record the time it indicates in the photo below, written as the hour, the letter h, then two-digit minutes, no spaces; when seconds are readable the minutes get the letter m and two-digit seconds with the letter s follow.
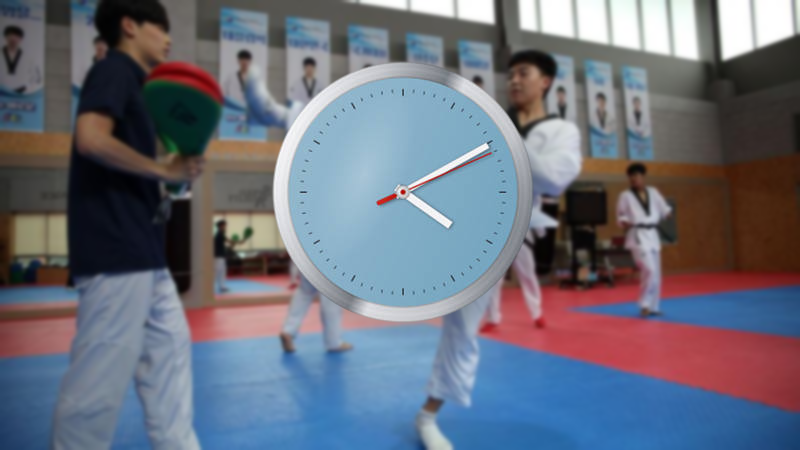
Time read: 4h10m11s
